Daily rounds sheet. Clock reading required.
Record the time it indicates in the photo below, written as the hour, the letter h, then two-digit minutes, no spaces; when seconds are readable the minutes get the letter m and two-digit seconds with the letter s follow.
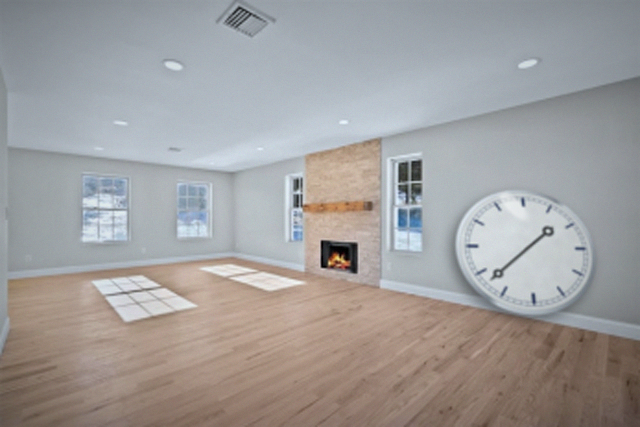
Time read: 1h38
